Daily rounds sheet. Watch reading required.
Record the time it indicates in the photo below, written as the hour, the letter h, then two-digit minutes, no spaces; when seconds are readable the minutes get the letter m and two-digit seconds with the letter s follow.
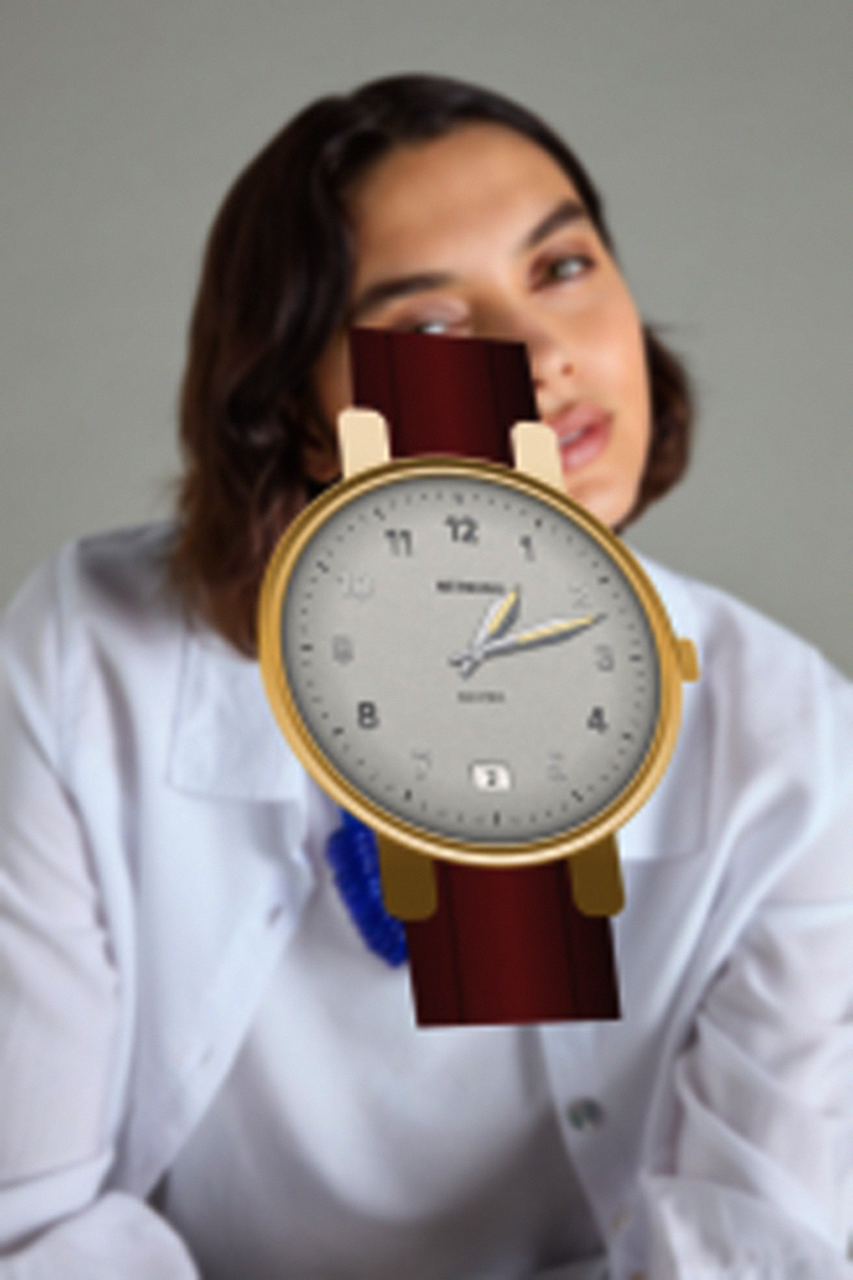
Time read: 1h12
